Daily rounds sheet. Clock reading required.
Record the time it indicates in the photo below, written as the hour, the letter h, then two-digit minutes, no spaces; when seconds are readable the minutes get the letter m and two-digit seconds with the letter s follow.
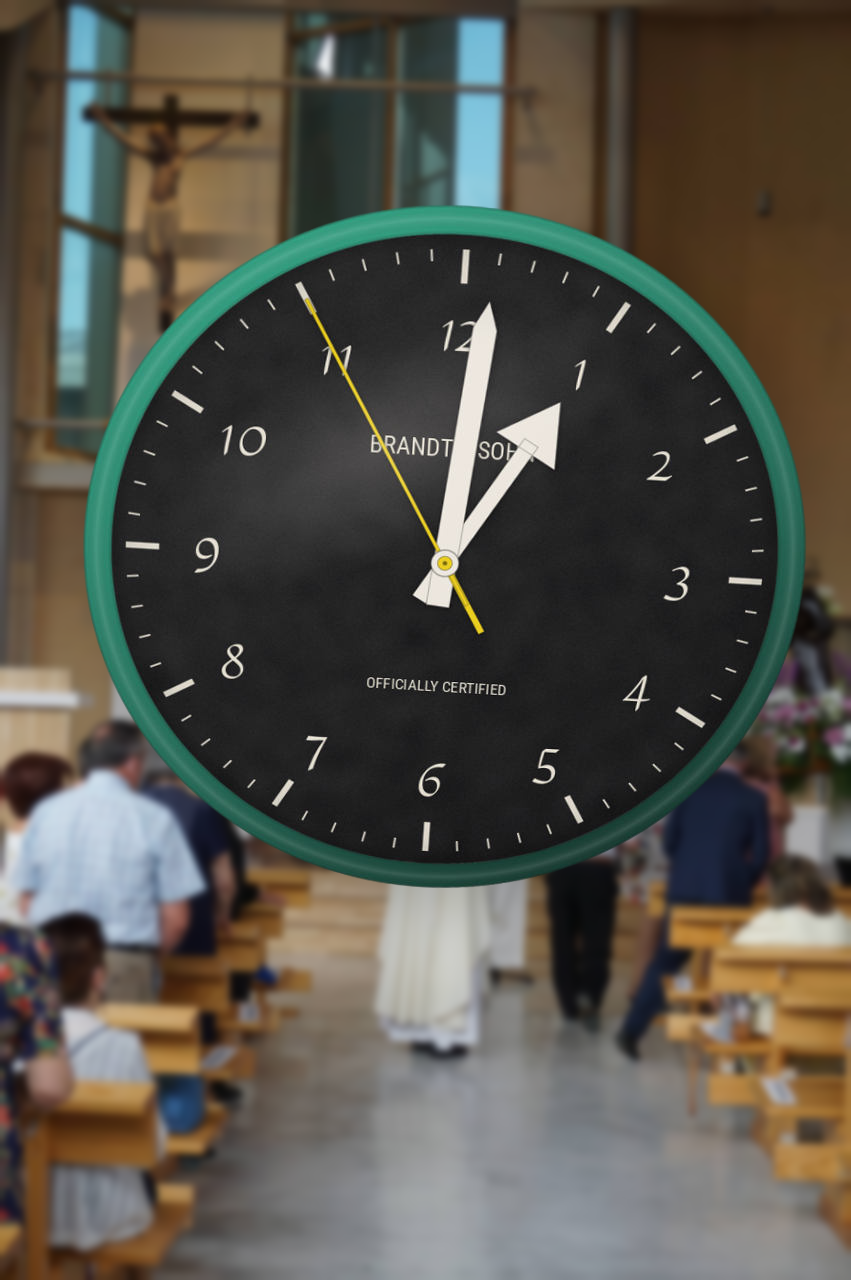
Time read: 1h00m55s
